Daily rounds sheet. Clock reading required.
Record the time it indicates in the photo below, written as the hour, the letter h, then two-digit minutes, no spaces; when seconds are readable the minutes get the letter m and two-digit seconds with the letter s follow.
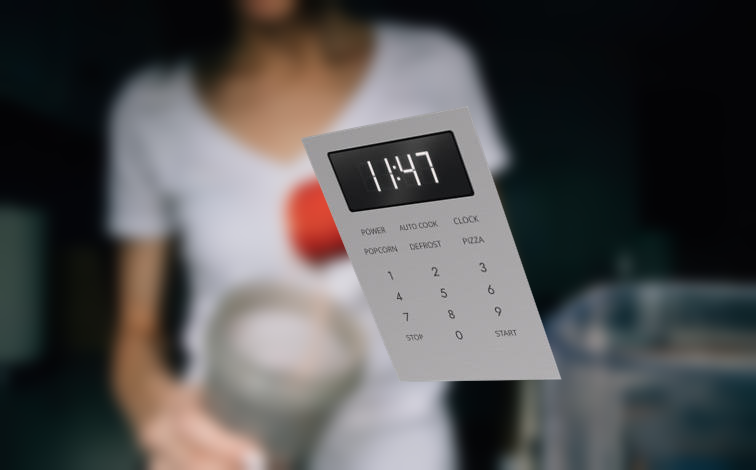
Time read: 11h47
